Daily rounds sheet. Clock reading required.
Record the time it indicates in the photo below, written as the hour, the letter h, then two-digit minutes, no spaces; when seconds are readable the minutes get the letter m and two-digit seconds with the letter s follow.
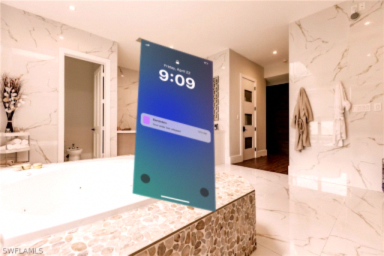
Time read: 9h09
